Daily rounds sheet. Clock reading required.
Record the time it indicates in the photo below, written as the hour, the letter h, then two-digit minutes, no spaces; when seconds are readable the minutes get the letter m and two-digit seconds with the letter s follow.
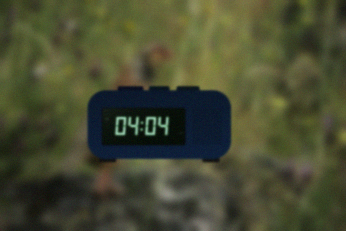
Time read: 4h04
